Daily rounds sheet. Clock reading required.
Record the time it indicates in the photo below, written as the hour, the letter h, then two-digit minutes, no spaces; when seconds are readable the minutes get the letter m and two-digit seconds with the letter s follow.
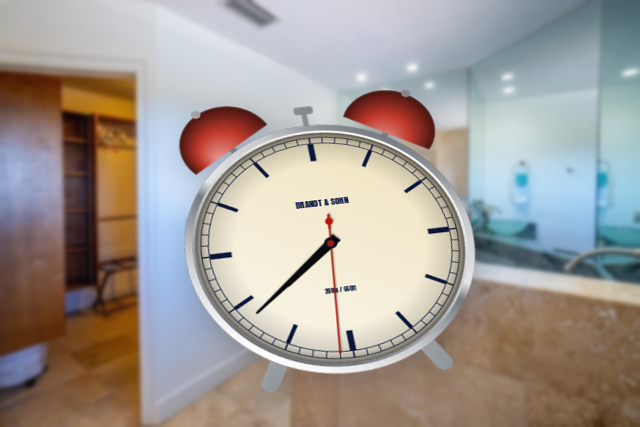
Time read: 7h38m31s
